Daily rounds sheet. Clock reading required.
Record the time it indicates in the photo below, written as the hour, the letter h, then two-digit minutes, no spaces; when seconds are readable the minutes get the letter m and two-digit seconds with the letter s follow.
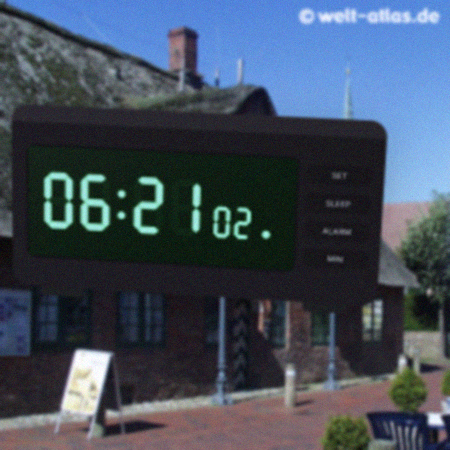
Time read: 6h21m02s
